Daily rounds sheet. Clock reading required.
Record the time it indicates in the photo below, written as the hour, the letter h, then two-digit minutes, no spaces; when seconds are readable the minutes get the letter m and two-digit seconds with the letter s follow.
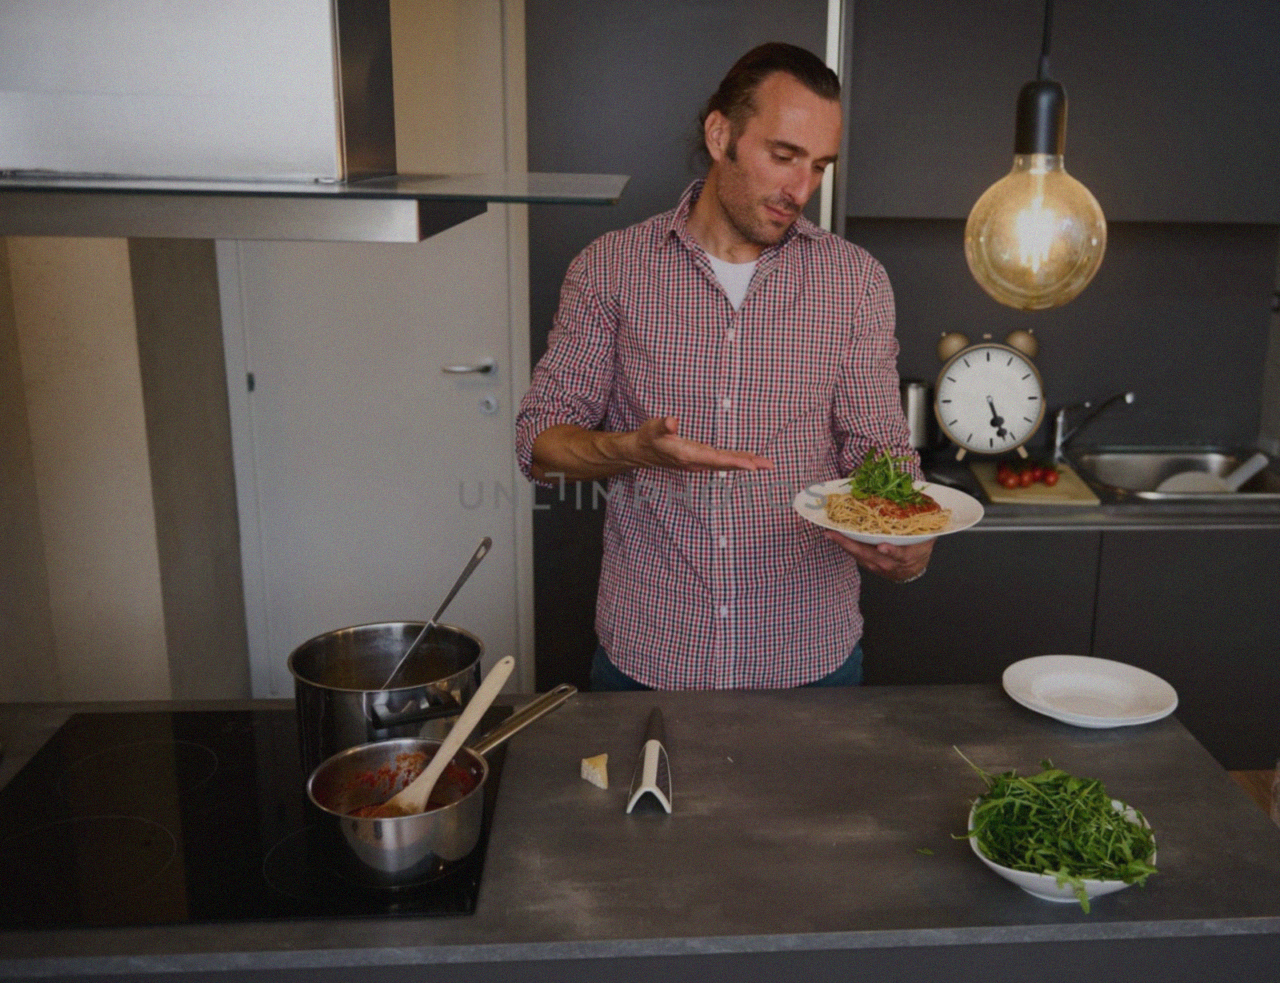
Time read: 5h27
